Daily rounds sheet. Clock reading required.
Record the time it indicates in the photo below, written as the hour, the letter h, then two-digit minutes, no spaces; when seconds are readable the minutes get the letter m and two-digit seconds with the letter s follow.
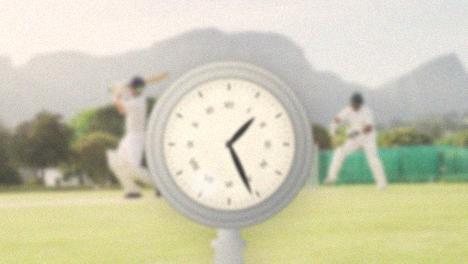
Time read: 1h26
